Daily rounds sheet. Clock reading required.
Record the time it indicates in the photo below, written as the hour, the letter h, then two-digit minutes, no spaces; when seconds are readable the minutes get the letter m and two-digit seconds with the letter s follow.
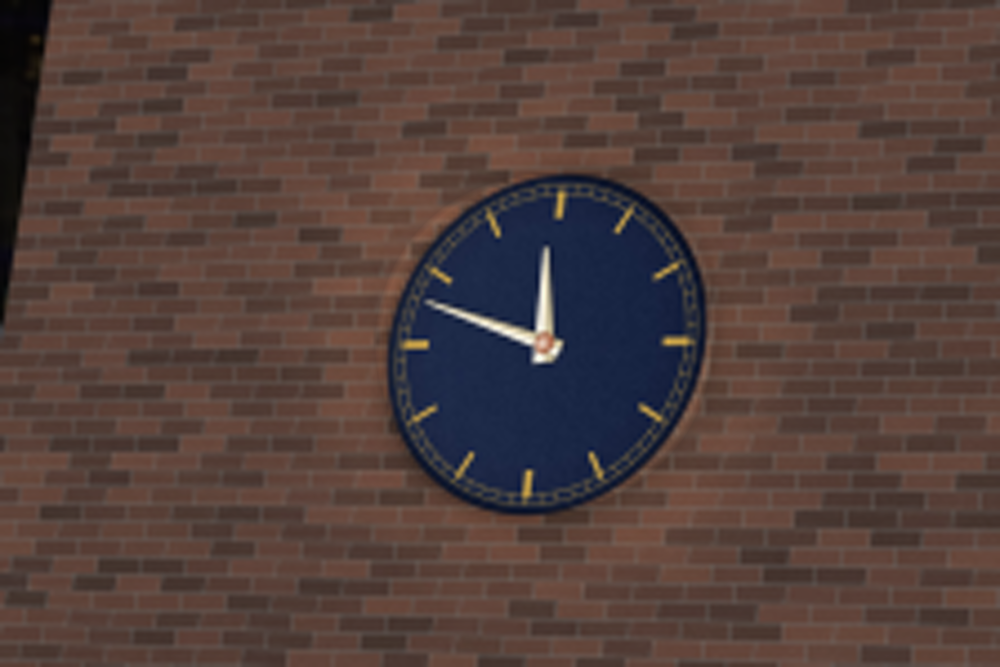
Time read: 11h48
